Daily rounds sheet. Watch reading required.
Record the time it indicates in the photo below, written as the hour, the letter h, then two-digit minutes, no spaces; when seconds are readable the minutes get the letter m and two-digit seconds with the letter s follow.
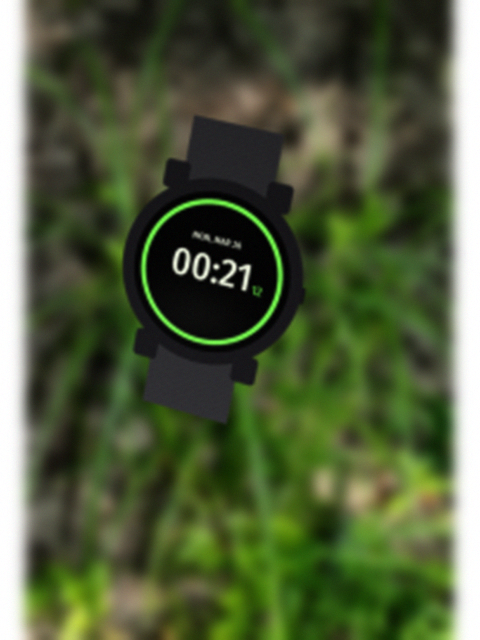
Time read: 0h21
